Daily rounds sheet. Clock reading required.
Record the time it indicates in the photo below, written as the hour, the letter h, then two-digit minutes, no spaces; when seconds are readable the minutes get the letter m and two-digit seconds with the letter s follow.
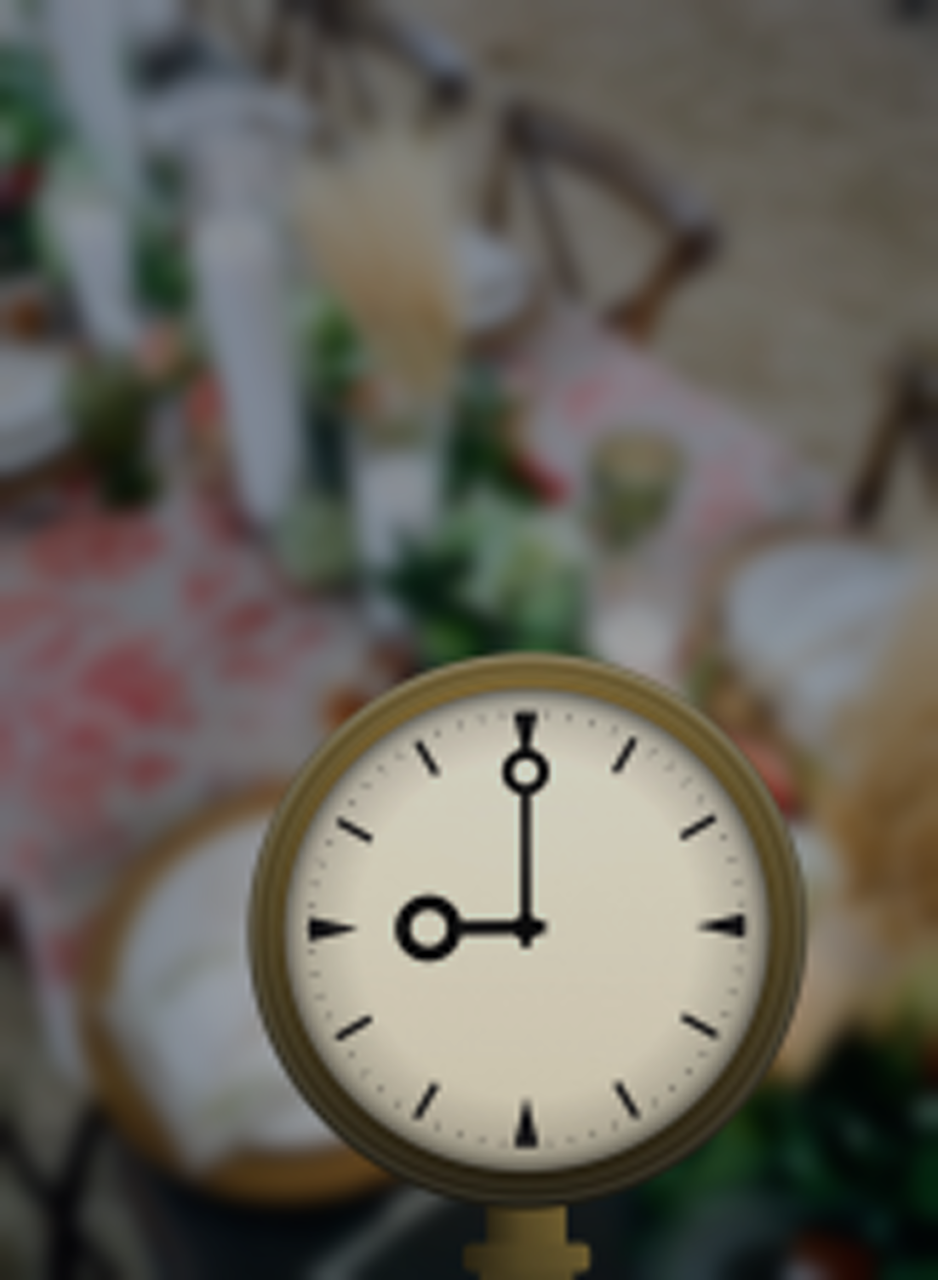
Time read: 9h00
